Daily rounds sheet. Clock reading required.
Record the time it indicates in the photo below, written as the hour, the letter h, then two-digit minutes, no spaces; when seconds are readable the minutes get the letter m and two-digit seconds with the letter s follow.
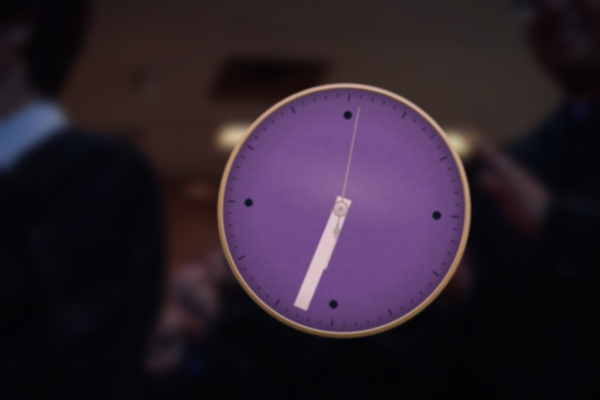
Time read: 6h33m01s
